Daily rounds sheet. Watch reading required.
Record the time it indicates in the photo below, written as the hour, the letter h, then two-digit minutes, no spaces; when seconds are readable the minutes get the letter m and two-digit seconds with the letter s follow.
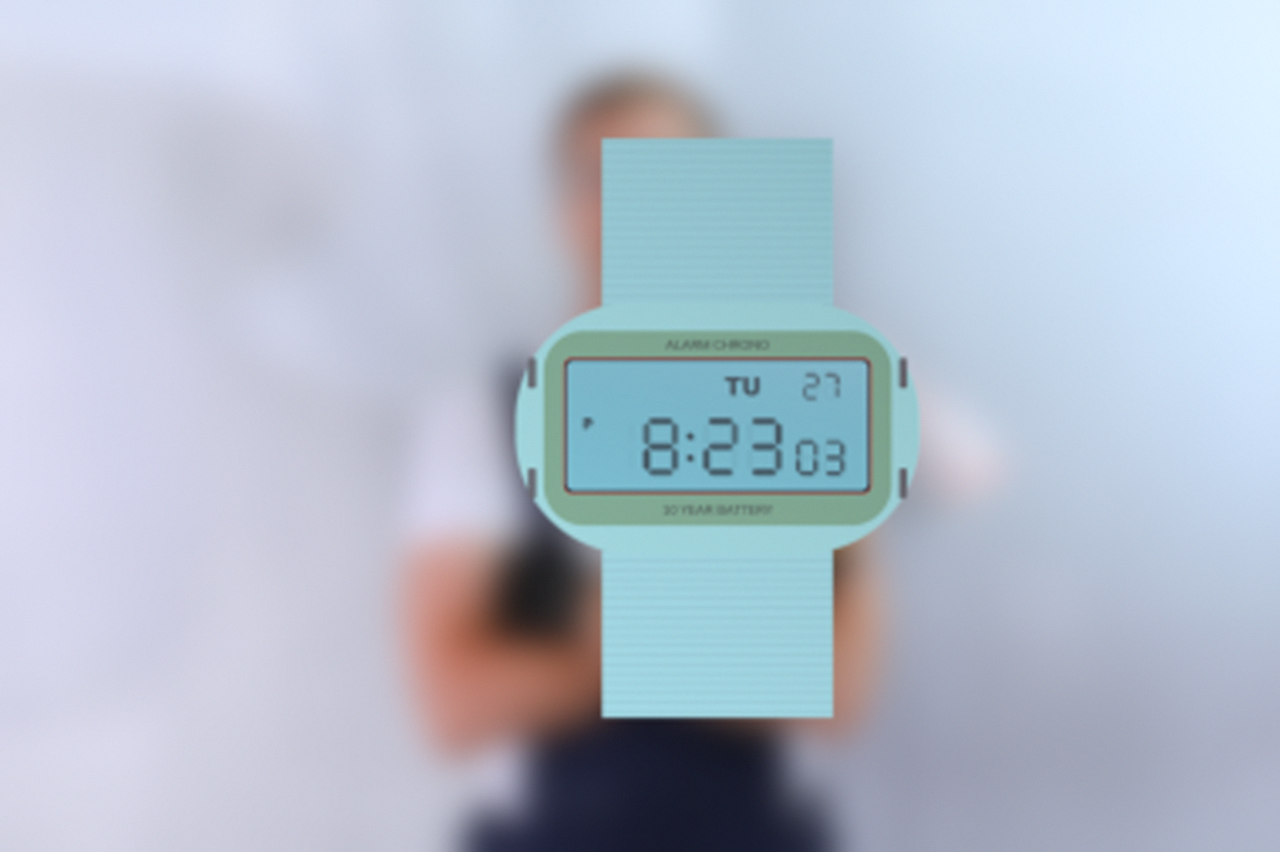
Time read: 8h23m03s
